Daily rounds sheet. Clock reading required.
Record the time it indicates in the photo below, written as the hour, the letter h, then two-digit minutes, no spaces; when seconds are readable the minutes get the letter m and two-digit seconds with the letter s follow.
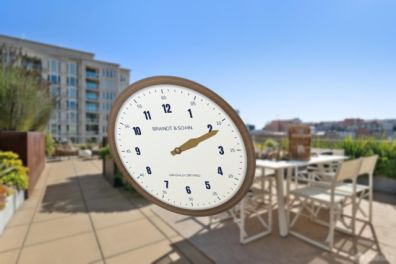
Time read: 2h11
